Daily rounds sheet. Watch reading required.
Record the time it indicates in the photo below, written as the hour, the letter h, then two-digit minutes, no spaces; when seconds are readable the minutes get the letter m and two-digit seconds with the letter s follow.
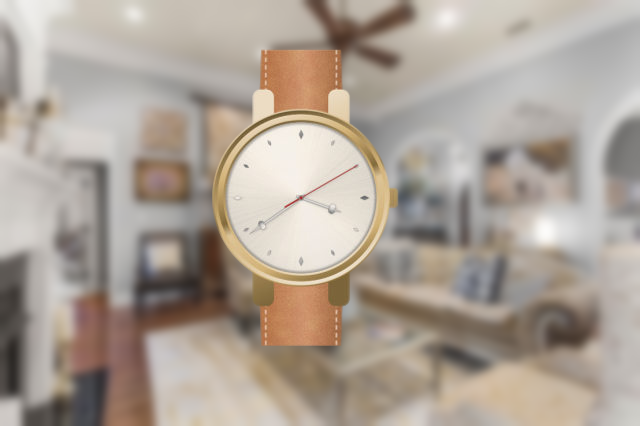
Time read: 3h39m10s
